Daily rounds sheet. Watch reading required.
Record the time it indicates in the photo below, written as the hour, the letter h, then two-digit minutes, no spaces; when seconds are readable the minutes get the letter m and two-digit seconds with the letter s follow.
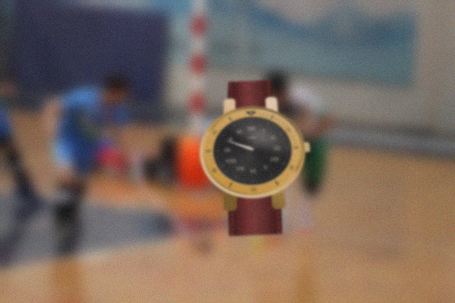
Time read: 9h49
